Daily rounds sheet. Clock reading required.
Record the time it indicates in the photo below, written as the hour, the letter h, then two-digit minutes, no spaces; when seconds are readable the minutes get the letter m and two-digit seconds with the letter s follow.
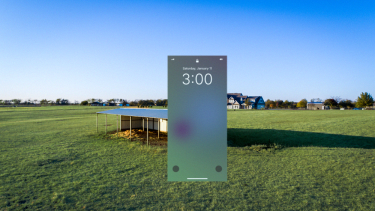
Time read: 3h00
